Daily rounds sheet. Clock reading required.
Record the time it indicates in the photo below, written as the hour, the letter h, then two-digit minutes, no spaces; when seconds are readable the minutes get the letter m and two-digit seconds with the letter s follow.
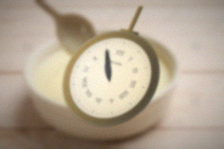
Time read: 10h55
